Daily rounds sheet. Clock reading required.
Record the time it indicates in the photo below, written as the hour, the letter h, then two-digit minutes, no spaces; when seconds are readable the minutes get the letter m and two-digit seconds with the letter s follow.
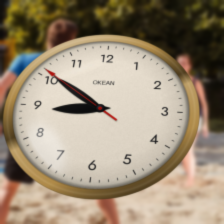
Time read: 8h50m51s
